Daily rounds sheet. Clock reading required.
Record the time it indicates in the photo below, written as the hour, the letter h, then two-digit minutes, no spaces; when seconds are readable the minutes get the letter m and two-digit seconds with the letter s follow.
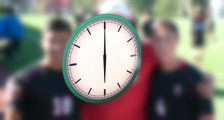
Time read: 6h00
